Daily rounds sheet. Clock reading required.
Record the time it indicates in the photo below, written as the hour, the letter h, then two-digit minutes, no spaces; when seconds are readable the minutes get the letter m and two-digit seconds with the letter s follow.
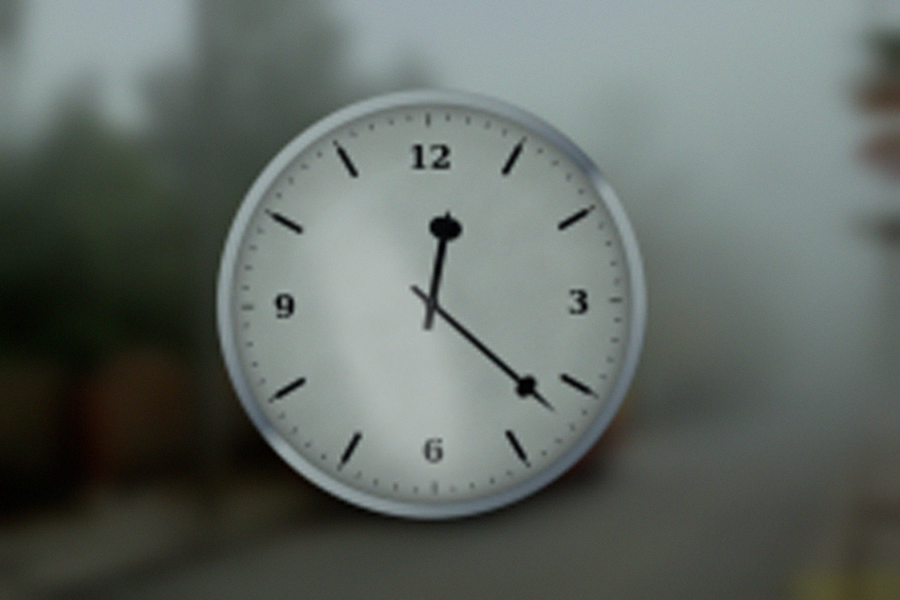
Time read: 12h22
